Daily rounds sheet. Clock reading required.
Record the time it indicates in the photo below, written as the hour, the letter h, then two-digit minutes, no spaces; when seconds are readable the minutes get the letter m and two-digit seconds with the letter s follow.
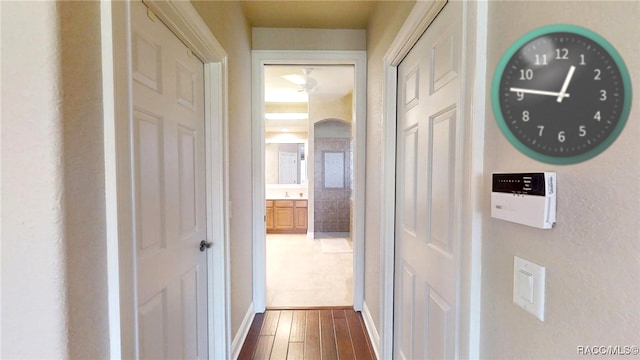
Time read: 12h46
